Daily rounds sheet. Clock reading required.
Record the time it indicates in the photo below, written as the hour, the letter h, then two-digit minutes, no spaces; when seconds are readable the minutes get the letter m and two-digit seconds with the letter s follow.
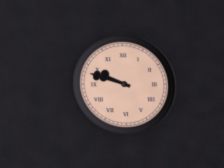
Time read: 9h48
